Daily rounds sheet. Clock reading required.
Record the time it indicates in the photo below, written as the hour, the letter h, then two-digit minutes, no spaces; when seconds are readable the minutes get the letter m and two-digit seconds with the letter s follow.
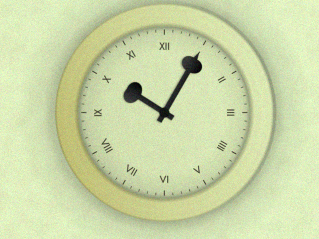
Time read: 10h05
